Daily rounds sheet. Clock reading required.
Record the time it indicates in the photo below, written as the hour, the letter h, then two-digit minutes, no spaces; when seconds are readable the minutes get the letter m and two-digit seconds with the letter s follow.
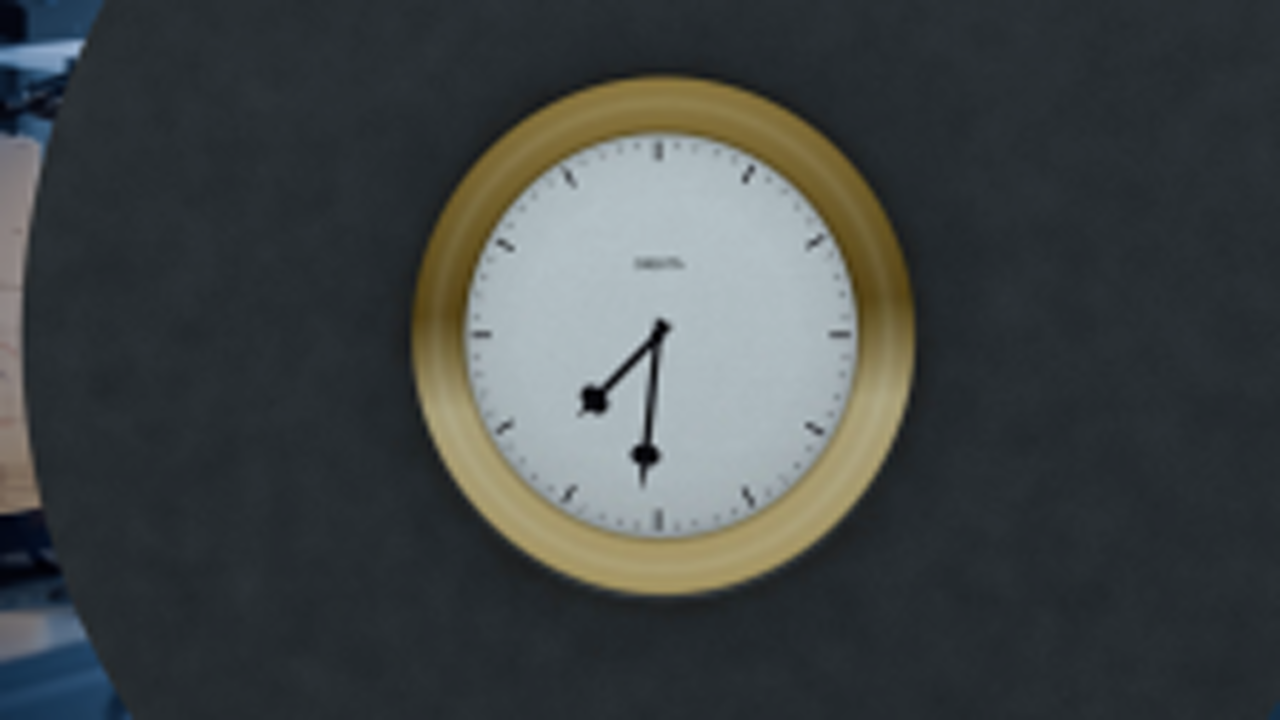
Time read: 7h31
